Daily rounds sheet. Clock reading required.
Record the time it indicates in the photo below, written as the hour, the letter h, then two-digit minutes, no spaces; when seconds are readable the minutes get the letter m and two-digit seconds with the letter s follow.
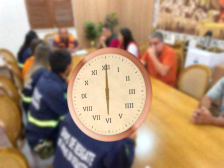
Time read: 6h00
